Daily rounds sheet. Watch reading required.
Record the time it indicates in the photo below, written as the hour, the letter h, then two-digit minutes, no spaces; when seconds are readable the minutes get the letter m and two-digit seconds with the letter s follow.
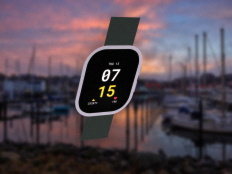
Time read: 7h15
